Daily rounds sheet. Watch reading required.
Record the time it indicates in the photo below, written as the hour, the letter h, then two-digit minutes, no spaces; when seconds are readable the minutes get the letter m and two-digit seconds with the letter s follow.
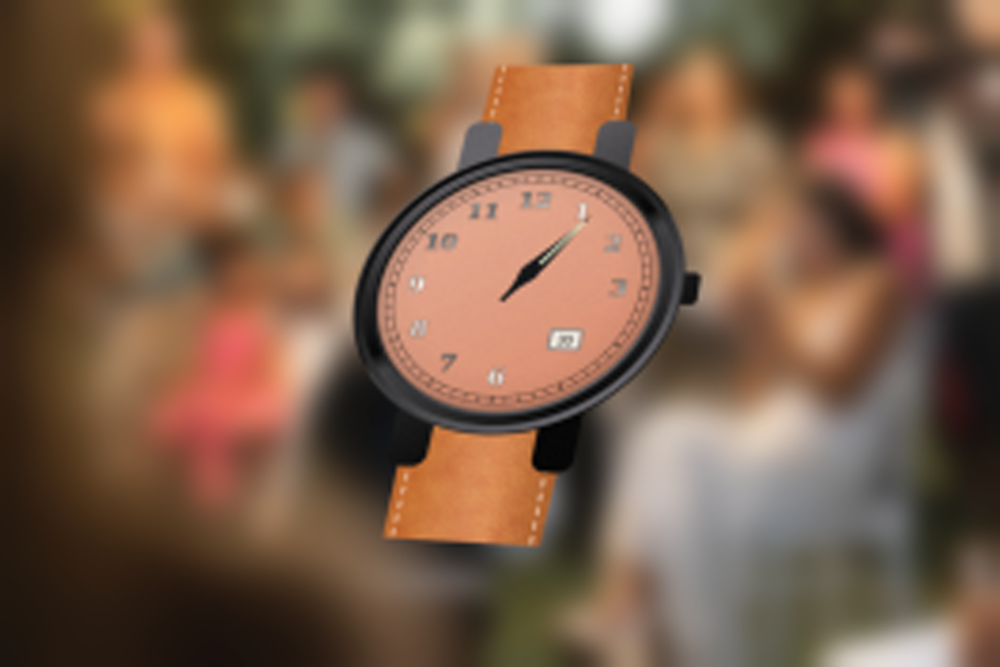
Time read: 1h06
